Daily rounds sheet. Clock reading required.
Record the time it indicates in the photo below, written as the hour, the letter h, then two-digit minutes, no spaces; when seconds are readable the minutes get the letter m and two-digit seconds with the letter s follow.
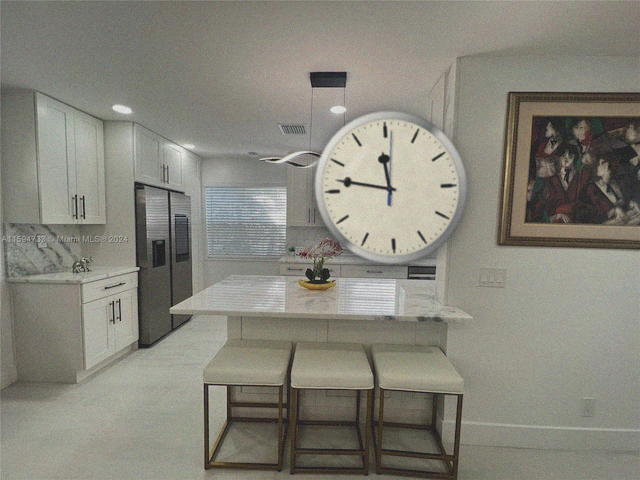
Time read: 11h47m01s
